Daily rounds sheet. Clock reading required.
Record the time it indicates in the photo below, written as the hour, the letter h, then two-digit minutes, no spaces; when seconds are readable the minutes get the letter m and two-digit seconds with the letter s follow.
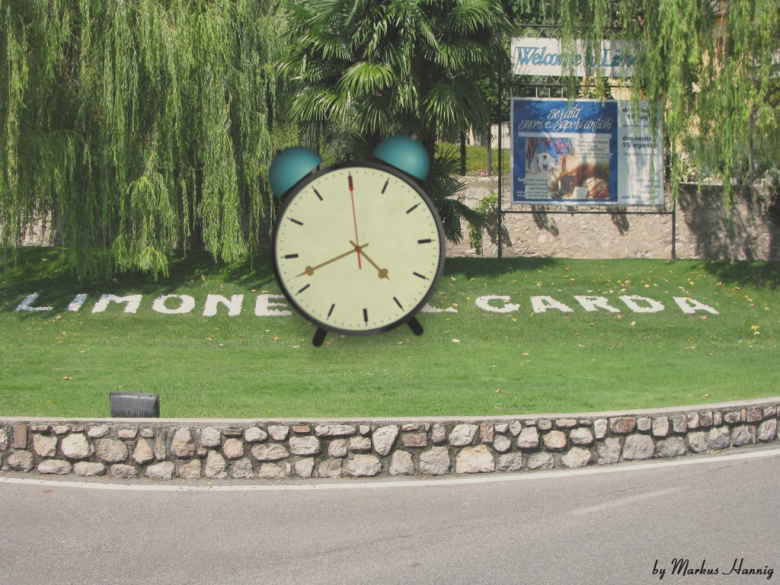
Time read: 4h42m00s
